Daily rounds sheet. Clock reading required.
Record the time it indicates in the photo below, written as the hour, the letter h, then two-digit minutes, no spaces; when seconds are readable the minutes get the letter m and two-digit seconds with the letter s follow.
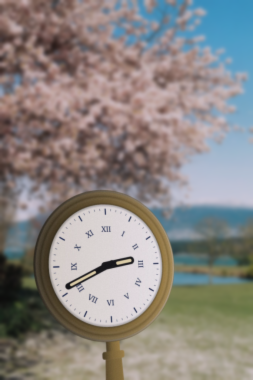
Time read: 2h41
